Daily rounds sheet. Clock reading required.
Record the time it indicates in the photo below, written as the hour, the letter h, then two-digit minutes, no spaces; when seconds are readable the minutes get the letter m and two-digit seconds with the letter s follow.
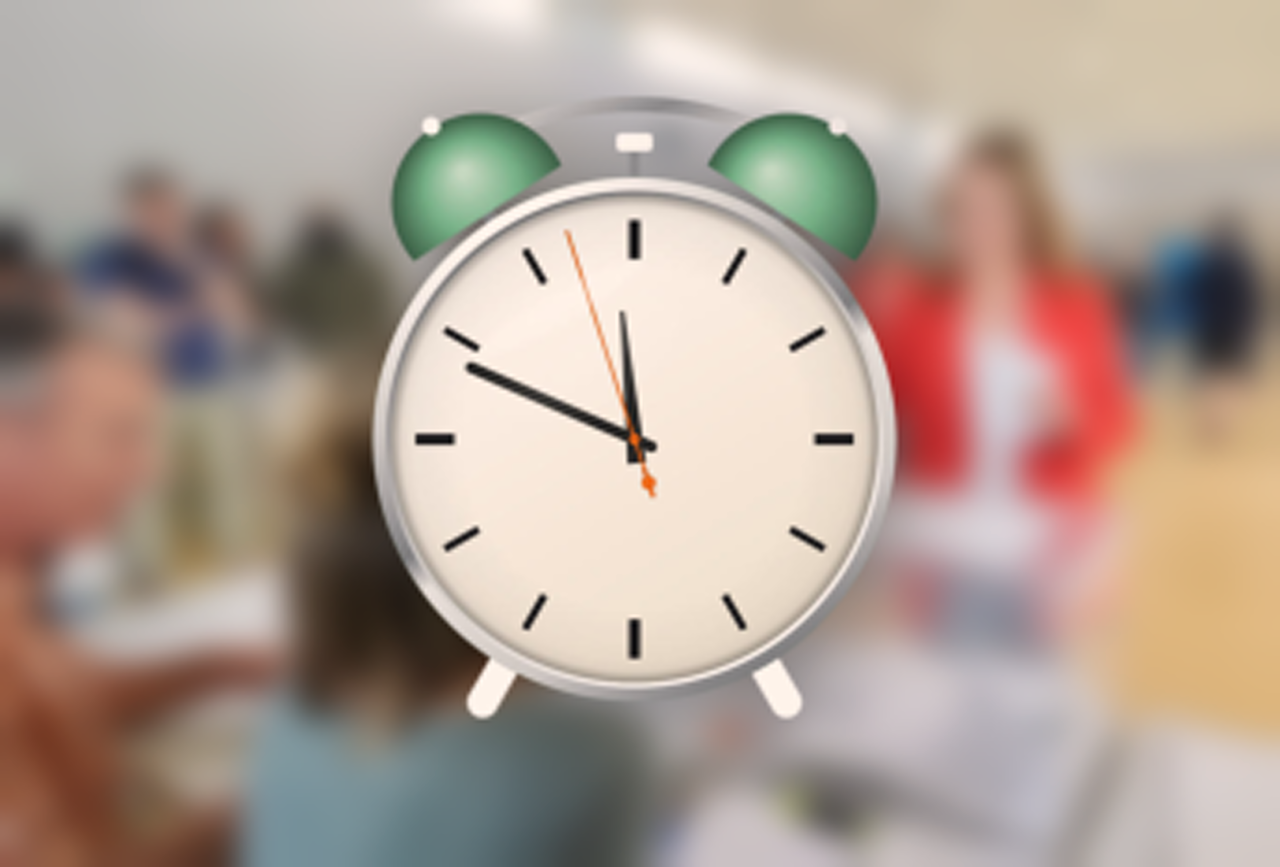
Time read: 11h48m57s
